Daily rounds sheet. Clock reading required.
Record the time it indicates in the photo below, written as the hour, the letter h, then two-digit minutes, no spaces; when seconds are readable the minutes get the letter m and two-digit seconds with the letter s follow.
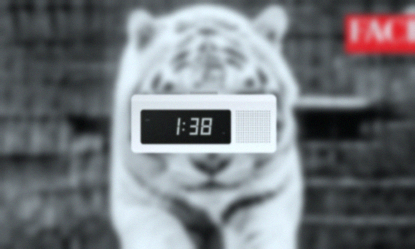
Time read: 1h38
